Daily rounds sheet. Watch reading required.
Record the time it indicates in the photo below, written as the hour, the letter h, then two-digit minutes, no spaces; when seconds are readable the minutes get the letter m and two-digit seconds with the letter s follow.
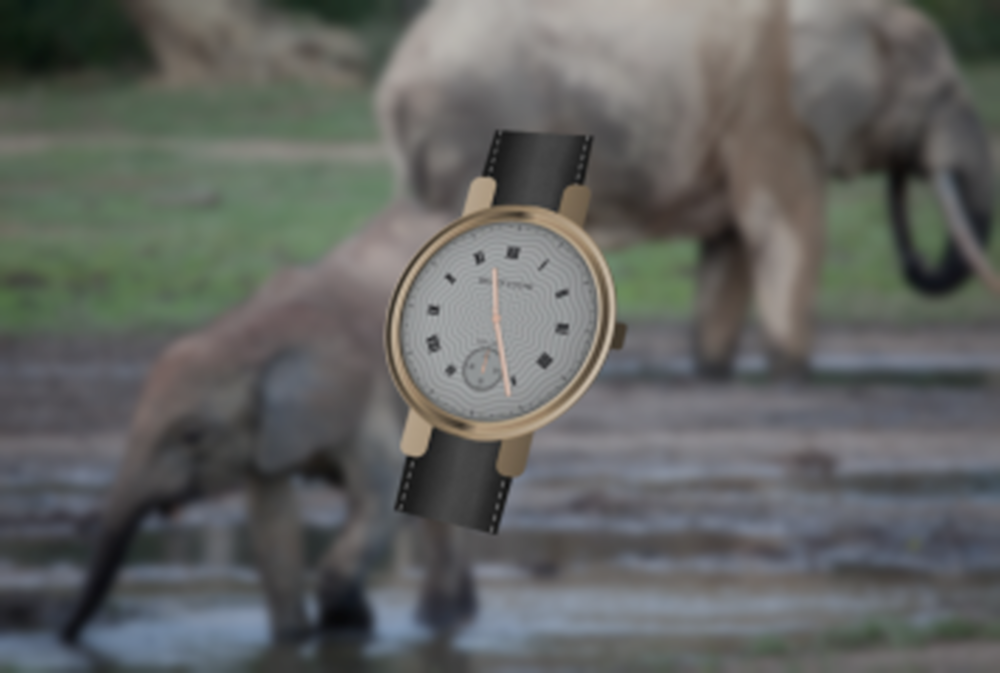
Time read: 11h26
